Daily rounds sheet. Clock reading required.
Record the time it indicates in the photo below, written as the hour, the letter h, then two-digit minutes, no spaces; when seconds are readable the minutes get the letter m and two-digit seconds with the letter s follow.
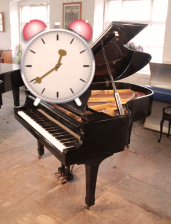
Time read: 12h39
